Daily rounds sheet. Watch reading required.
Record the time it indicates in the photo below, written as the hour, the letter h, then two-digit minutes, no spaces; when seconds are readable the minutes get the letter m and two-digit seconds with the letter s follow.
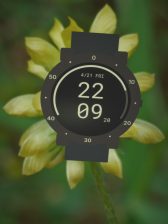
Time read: 22h09
